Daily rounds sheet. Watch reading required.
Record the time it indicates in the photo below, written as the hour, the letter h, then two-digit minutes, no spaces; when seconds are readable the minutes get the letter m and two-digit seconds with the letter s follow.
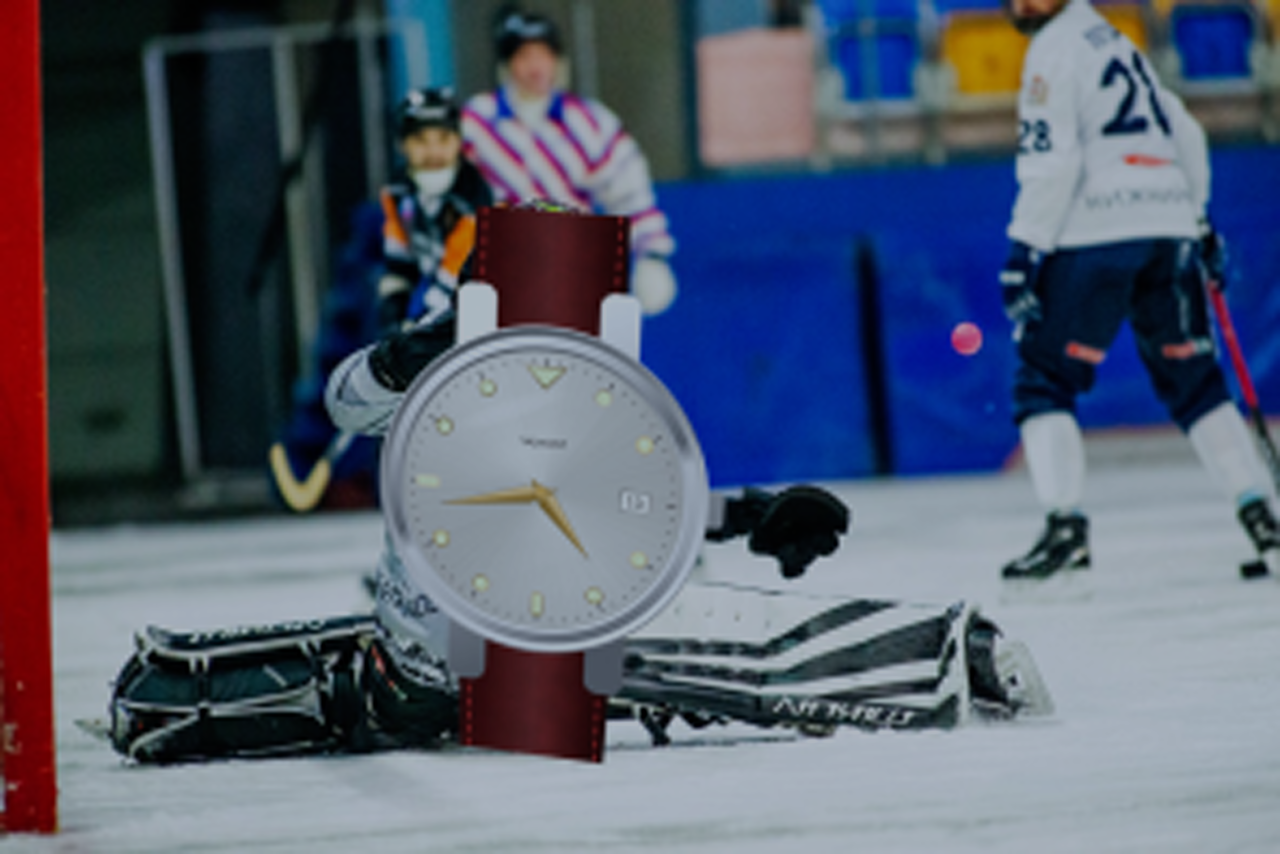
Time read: 4h43
